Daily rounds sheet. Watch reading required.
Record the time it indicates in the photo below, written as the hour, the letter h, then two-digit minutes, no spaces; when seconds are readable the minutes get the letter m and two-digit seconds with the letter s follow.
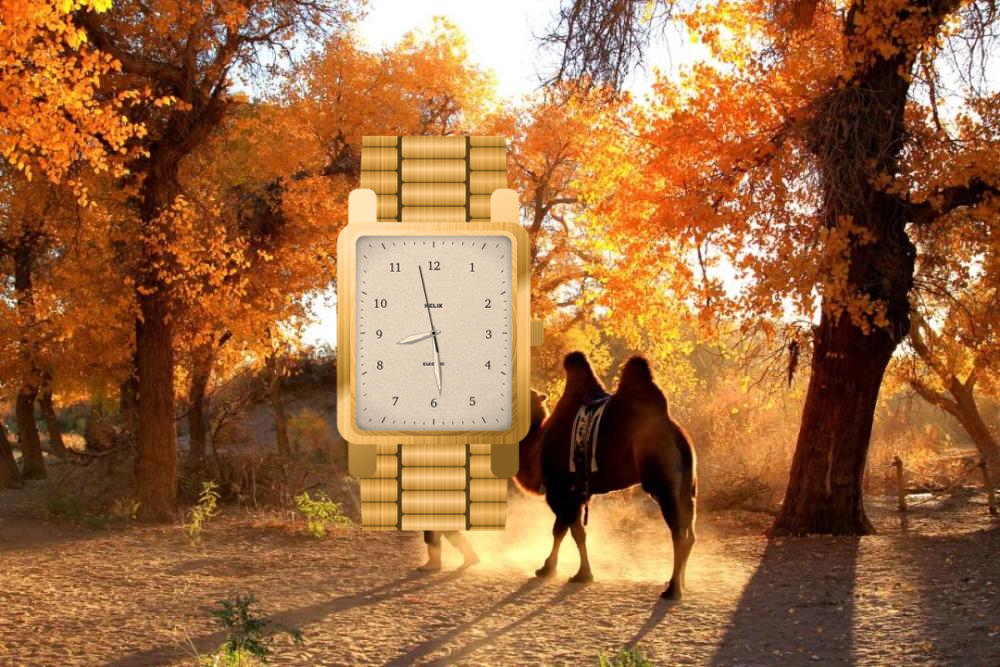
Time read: 8h28m58s
